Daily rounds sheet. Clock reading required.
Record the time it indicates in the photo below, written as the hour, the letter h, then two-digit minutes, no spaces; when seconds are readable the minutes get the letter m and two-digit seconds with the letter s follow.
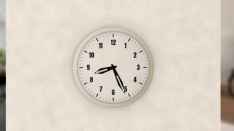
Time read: 8h26
